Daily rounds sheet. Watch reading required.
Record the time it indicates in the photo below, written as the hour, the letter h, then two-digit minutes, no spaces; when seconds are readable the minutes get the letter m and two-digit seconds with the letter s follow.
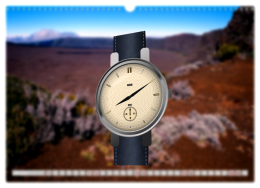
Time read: 8h10
